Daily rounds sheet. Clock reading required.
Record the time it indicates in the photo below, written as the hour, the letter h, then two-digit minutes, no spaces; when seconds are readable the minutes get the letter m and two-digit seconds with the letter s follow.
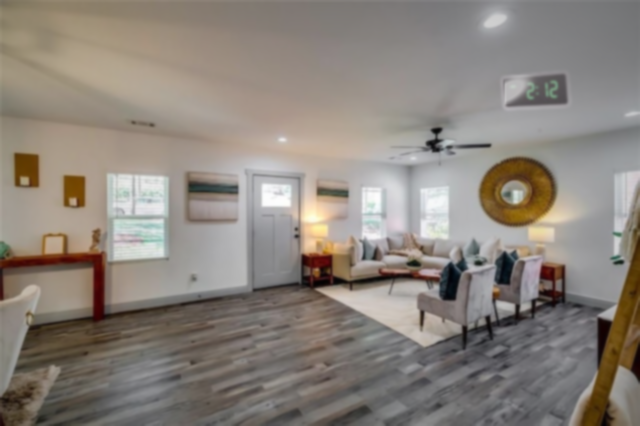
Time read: 2h12
